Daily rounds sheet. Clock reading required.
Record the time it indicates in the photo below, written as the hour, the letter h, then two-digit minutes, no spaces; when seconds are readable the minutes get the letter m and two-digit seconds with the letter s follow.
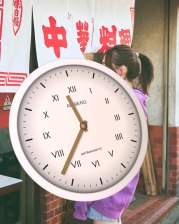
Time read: 11h37
